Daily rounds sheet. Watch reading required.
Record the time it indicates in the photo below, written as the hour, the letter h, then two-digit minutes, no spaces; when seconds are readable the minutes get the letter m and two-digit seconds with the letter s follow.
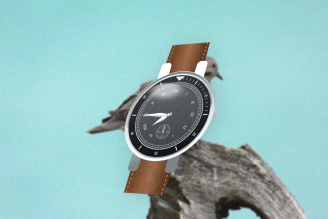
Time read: 7h45
